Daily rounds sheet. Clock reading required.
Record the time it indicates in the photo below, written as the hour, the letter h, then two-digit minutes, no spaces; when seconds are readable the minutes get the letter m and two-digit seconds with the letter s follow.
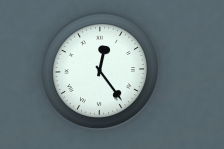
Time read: 12h24
